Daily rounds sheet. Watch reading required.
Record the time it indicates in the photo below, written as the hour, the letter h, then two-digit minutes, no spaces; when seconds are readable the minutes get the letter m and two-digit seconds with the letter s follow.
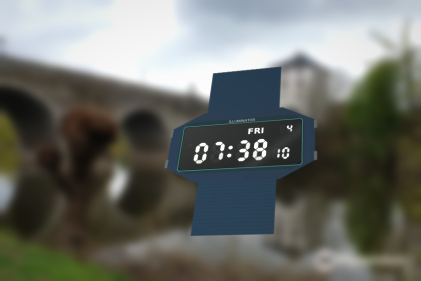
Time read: 7h38m10s
